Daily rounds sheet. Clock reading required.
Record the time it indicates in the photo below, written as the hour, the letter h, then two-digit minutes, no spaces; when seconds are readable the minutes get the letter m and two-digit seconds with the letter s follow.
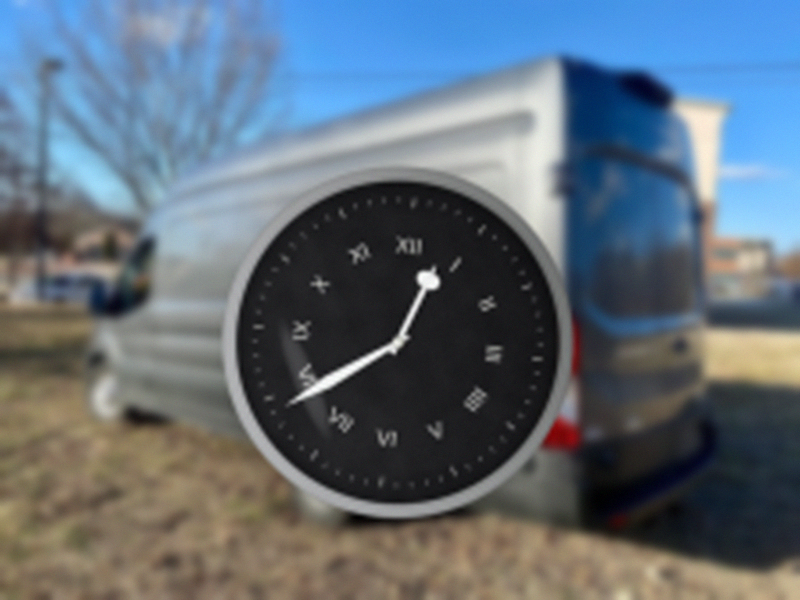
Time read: 12h39
